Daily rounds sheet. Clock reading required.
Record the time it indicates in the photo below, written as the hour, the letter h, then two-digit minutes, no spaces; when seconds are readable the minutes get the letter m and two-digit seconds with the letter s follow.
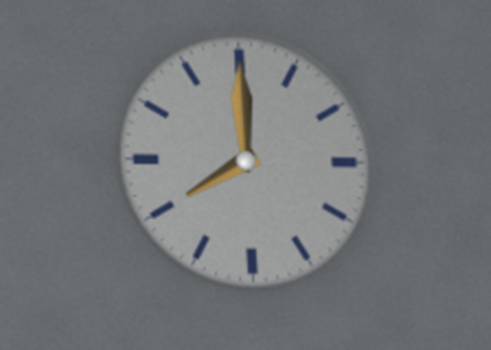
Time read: 8h00
